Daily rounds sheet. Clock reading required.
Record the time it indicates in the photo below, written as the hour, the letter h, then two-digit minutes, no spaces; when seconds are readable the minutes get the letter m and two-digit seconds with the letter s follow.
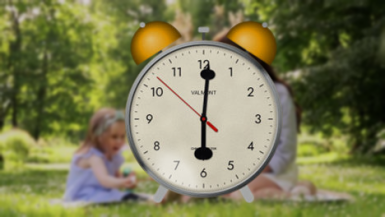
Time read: 6h00m52s
